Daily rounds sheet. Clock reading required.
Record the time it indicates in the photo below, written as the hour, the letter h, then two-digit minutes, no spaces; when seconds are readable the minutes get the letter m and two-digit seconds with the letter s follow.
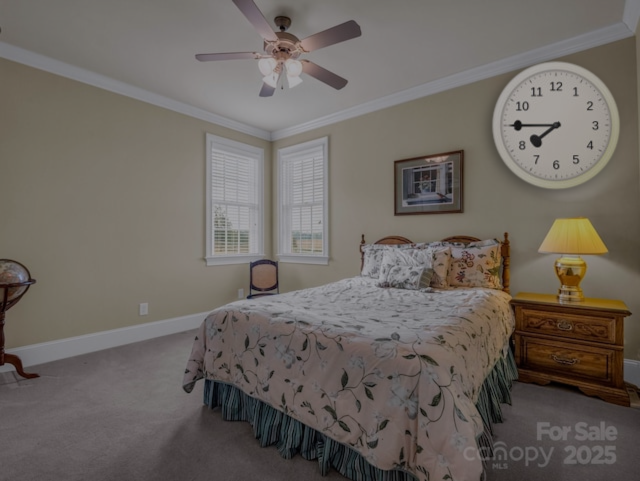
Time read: 7h45
